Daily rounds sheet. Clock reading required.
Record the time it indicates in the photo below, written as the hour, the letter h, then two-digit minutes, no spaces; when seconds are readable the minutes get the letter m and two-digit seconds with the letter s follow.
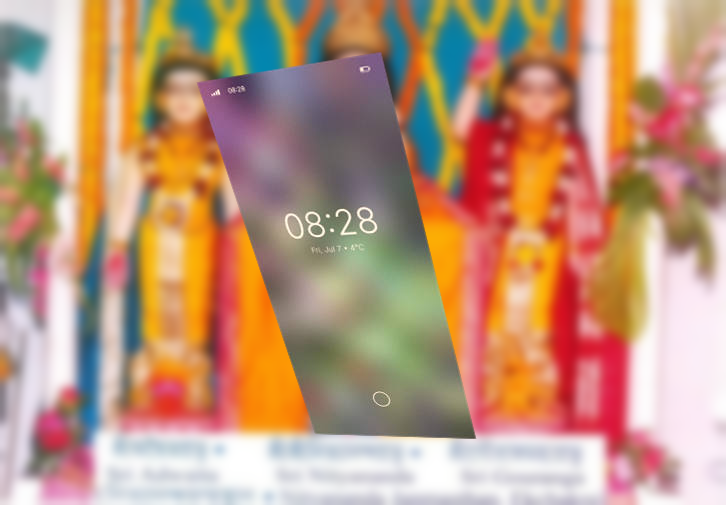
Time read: 8h28
